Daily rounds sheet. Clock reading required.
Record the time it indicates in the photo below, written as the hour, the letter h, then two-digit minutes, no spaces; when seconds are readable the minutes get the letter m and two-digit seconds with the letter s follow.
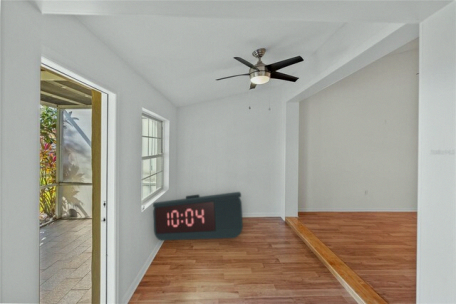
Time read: 10h04
